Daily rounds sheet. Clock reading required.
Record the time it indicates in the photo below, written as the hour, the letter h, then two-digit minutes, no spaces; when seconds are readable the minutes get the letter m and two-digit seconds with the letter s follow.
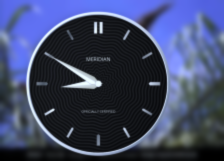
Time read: 8h50
